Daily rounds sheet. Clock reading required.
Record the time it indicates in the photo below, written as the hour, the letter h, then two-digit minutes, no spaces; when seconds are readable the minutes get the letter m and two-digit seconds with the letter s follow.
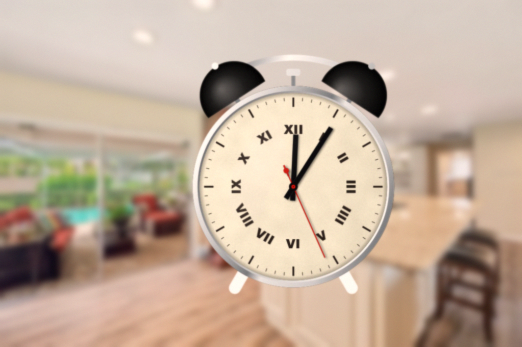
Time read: 12h05m26s
